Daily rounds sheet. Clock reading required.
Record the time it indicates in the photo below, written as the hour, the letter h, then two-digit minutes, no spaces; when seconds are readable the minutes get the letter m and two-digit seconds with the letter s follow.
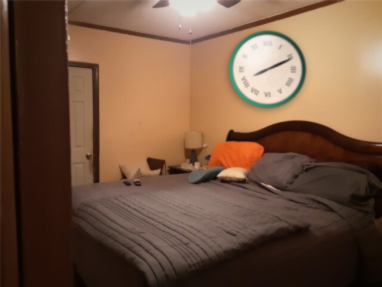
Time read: 8h11
